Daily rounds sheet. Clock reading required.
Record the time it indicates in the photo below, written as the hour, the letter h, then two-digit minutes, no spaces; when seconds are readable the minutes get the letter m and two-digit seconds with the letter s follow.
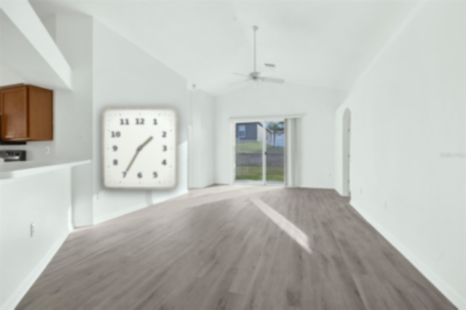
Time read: 1h35
